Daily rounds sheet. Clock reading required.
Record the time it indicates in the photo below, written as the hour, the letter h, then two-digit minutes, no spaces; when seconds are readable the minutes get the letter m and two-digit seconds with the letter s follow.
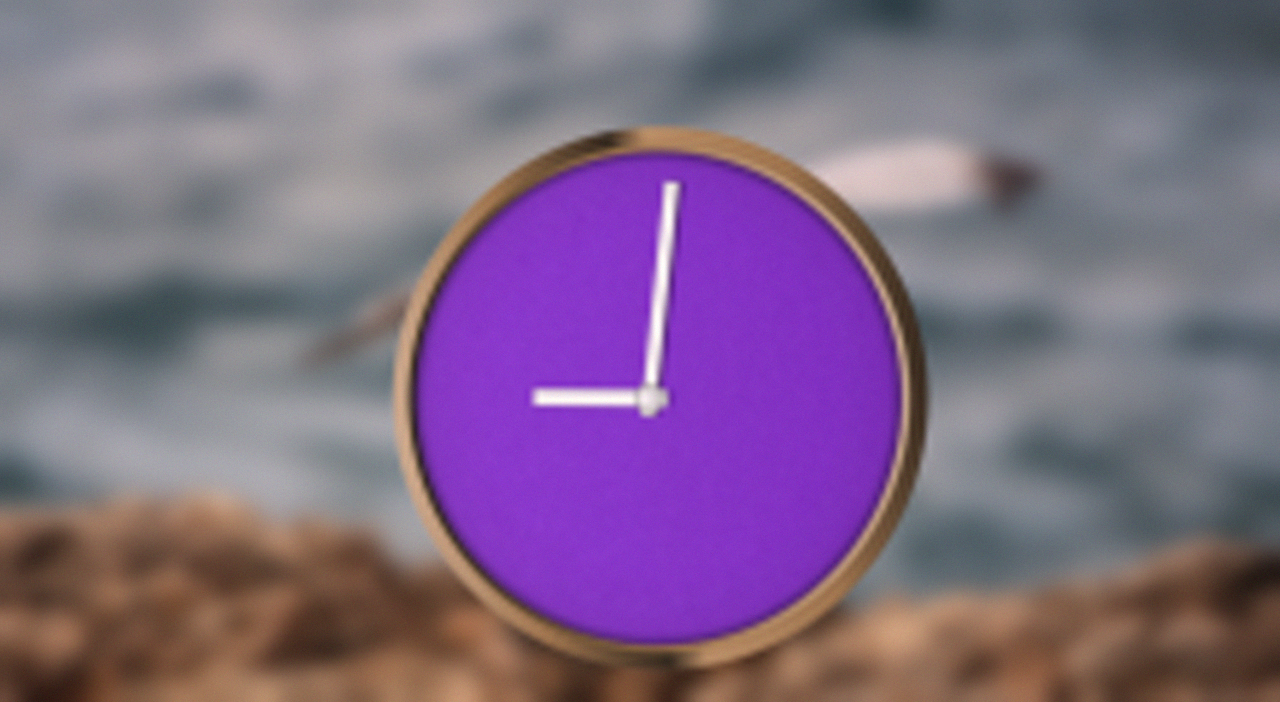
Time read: 9h01
